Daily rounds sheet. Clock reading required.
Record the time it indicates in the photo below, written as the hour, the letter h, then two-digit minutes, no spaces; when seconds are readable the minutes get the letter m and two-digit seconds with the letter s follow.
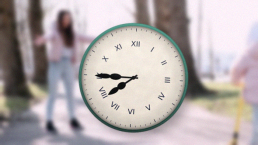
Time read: 7h45
